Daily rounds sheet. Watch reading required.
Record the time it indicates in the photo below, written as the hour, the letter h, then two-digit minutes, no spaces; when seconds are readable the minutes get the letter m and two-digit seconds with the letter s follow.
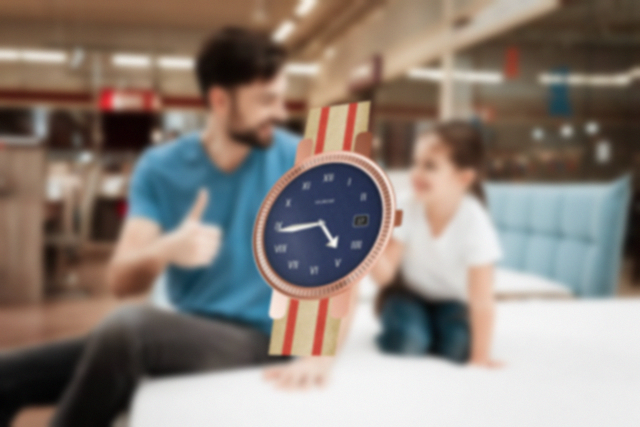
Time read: 4h44
